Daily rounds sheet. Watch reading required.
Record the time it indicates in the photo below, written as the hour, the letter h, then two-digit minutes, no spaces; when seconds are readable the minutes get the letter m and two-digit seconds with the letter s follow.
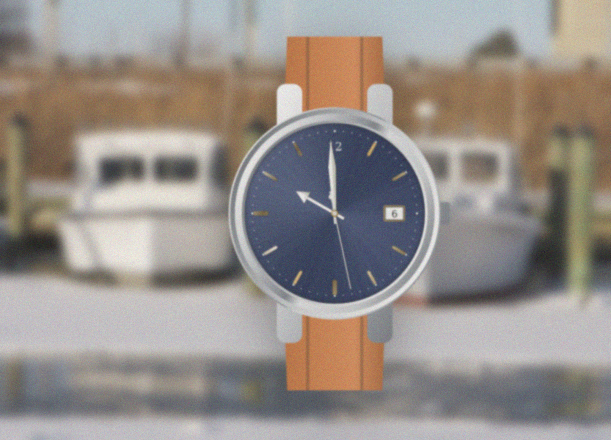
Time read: 9h59m28s
